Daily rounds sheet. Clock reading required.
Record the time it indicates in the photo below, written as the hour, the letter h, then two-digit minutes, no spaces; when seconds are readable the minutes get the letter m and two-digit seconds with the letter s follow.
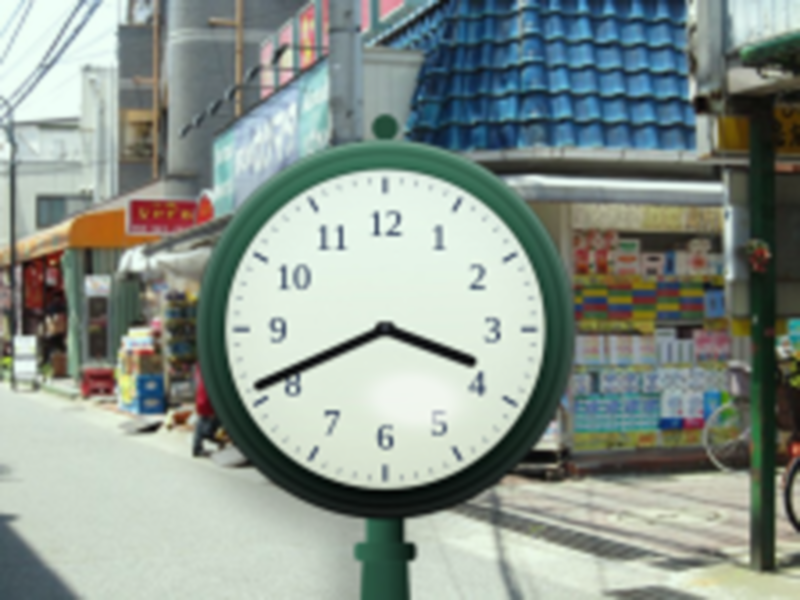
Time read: 3h41
